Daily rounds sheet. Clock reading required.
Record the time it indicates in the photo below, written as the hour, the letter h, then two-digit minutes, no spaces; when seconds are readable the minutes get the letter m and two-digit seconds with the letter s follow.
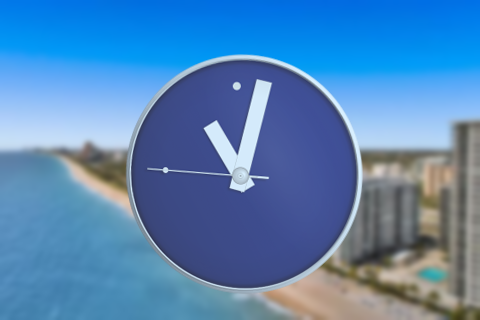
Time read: 11h02m46s
